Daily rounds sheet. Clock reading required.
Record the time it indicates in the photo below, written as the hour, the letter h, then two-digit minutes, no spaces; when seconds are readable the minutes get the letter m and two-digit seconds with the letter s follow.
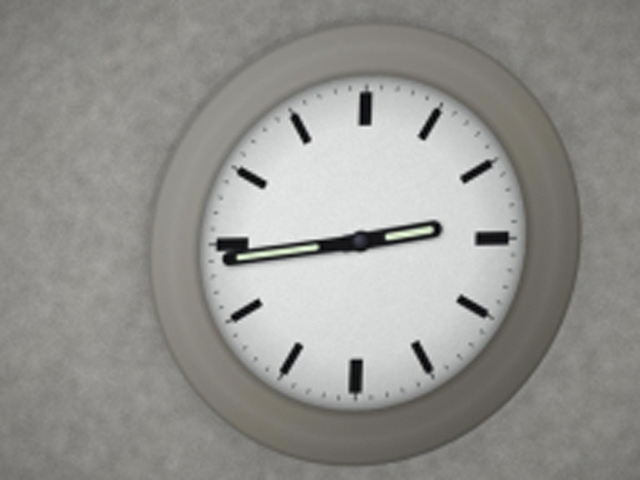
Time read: 2h44
